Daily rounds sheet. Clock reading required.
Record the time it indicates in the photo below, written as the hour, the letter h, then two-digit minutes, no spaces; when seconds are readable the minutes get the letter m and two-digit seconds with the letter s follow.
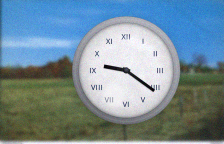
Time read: 9h21
